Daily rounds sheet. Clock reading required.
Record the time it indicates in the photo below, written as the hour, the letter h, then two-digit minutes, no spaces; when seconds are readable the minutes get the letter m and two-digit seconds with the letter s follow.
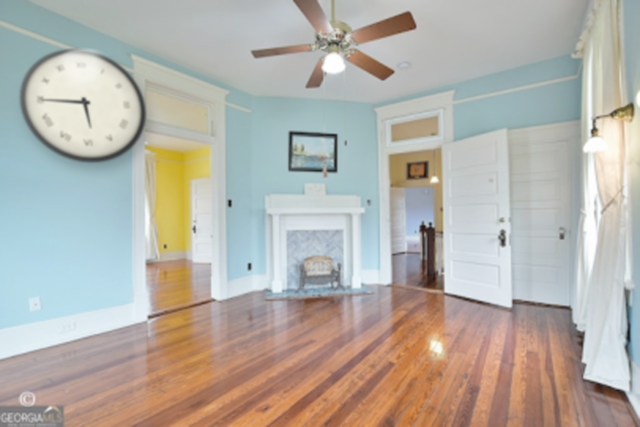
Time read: 5h45
